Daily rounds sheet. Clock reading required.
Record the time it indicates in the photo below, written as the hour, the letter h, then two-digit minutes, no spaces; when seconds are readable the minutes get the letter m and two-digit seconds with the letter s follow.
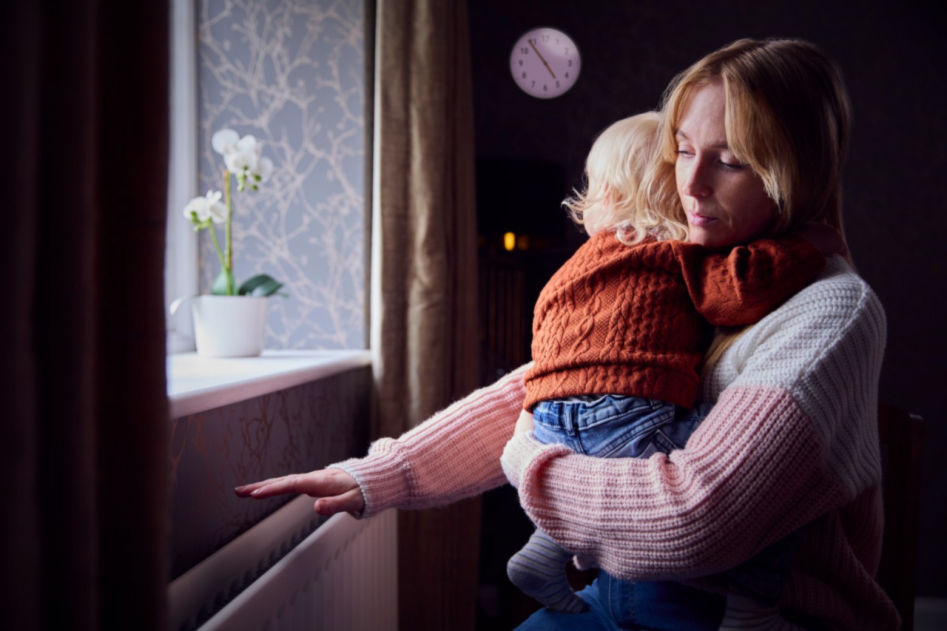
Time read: 4h54
